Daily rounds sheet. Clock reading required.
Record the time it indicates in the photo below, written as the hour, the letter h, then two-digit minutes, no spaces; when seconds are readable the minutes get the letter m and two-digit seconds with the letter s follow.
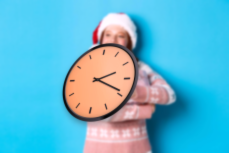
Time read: 2h19
